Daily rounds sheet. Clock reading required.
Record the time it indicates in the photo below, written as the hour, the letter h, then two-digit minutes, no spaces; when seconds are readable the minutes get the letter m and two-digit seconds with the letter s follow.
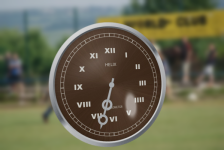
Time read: 6h33
